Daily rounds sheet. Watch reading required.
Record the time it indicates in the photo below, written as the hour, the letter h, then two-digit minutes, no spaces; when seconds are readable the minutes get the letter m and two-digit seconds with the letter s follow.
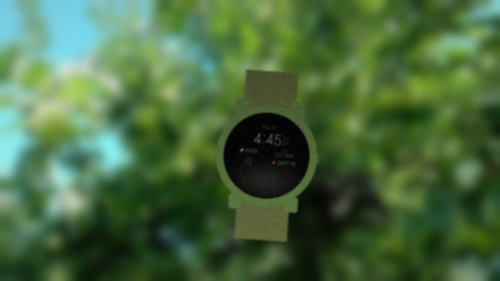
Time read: 4h45
